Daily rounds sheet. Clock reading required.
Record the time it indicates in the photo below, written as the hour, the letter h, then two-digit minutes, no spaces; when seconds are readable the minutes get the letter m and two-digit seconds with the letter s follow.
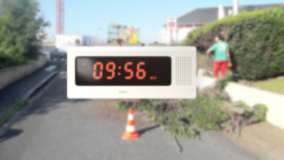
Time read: 9h56
